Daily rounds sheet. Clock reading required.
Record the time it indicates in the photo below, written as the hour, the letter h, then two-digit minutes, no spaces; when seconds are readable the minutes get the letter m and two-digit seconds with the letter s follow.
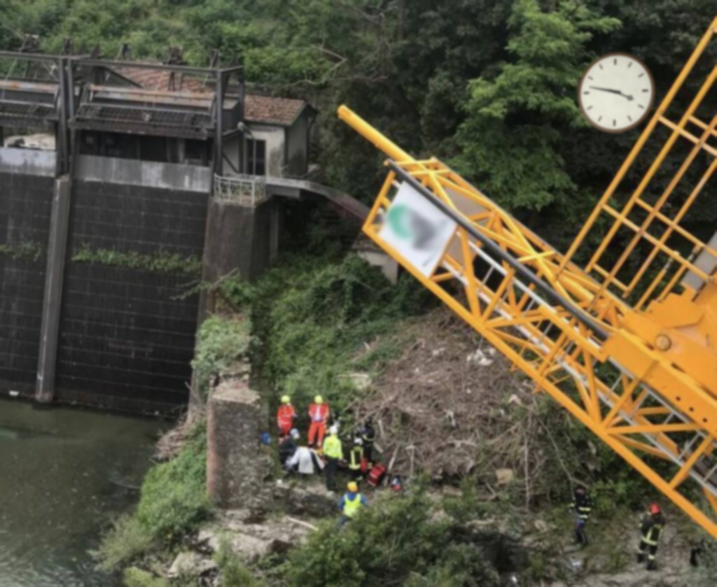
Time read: 3h47
